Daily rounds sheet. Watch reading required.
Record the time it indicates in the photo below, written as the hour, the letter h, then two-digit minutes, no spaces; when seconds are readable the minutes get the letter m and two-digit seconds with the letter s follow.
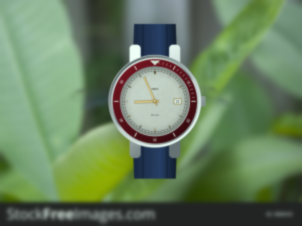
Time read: 8h56
